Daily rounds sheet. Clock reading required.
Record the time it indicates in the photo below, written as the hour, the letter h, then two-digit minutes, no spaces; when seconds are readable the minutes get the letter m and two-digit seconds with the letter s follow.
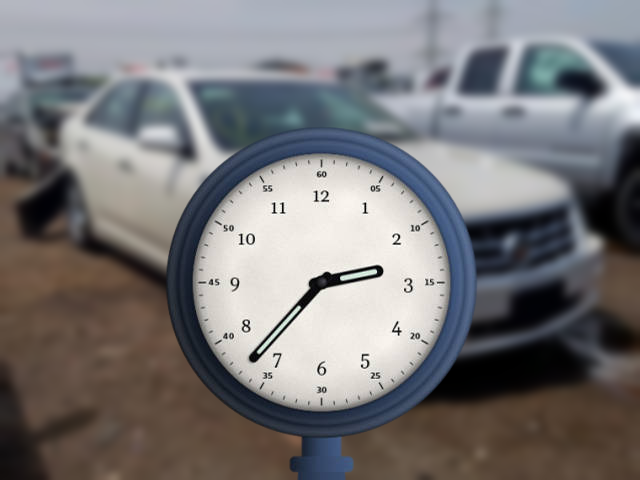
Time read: 2h37
